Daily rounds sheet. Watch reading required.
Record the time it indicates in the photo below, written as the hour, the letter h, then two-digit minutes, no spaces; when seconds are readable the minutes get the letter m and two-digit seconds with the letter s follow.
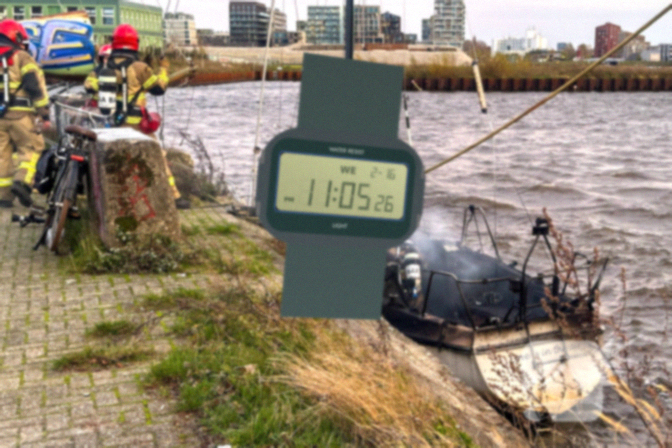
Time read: 11h05m26s
